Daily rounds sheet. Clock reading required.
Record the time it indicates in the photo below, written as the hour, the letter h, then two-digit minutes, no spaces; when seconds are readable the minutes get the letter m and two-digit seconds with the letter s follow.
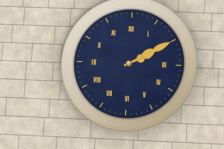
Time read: 2h10
